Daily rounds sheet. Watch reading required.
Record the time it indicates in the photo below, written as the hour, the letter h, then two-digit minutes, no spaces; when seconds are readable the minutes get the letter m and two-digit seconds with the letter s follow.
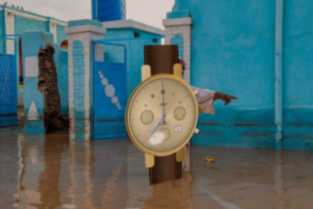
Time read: 7h37
